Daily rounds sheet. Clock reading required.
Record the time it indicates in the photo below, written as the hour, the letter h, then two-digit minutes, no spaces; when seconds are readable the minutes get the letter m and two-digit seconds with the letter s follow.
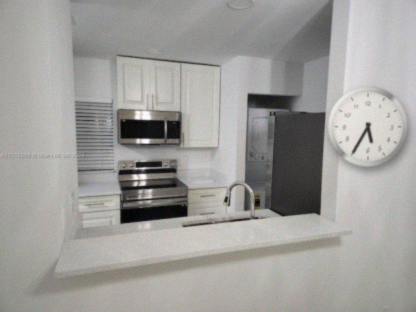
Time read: 5h35
